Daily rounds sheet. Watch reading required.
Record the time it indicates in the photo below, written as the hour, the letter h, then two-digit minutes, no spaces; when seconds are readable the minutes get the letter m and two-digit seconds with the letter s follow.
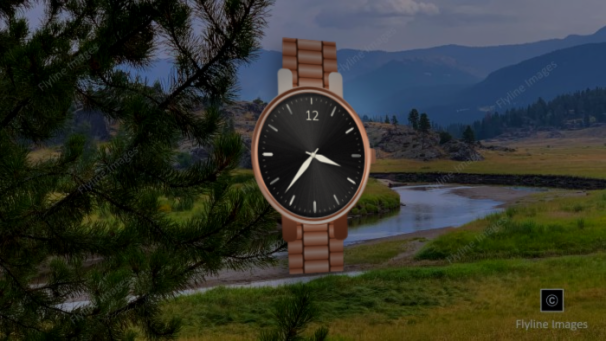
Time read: 3h37
